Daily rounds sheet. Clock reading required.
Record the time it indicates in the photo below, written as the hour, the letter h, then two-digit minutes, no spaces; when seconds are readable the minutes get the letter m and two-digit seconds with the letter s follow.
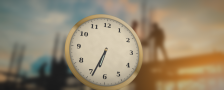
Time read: 6h34
